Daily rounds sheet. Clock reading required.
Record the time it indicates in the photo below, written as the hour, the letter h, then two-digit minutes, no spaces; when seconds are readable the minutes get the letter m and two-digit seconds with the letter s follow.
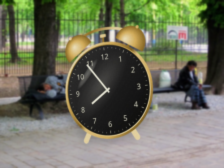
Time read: 7h54
